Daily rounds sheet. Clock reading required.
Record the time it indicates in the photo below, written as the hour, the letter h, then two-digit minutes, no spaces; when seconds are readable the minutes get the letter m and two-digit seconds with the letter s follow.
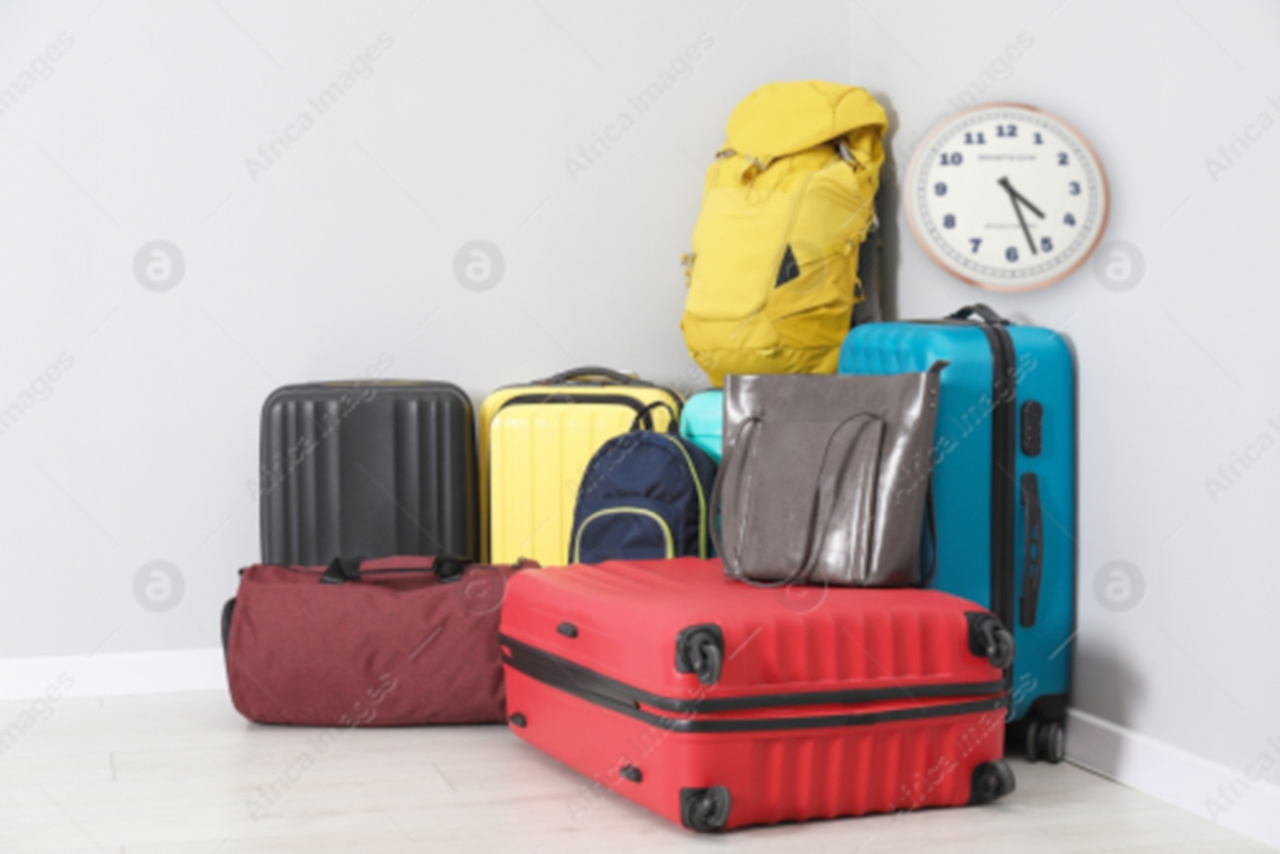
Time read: 4h27
